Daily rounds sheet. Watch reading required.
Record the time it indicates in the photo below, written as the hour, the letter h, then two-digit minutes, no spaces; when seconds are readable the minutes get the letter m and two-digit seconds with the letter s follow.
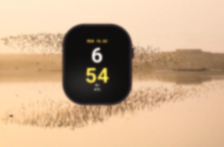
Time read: 6h54
